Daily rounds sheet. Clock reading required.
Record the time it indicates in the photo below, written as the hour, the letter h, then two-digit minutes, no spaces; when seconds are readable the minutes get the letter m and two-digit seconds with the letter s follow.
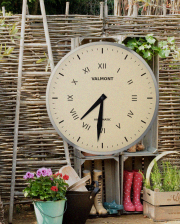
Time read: 7h31
